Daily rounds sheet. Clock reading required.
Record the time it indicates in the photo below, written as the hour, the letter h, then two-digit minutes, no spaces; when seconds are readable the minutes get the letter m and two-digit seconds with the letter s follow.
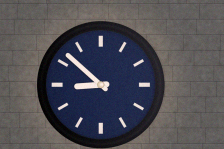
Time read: 8h52
